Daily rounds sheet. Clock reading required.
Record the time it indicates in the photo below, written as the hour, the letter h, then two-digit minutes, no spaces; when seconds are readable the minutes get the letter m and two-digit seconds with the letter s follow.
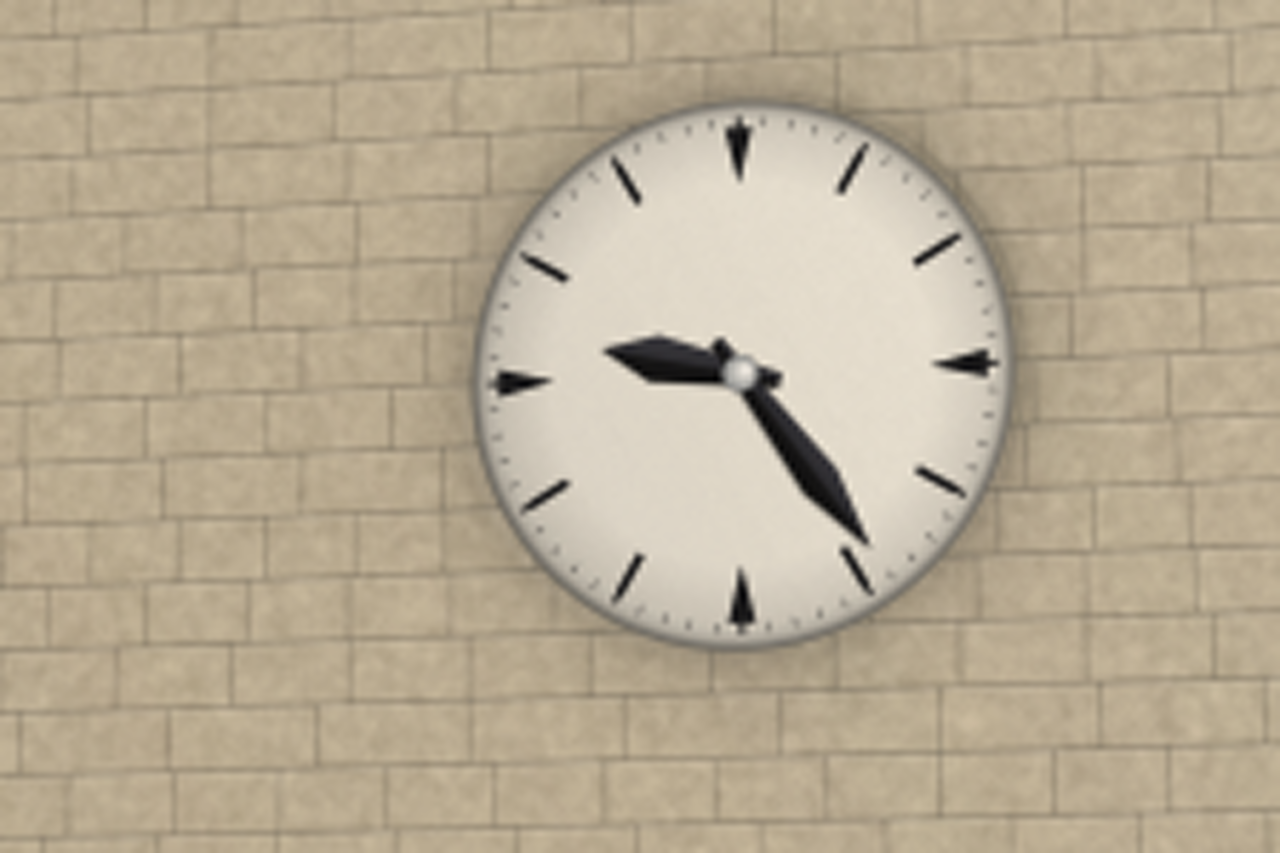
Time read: 9h24
